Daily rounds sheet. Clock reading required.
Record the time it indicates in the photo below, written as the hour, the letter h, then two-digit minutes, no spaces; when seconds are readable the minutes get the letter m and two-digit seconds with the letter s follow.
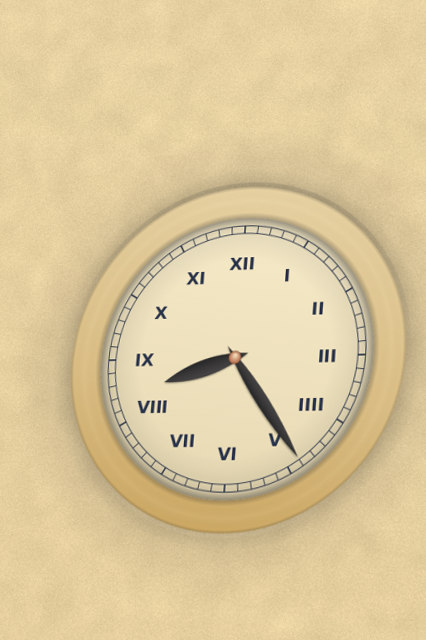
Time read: 8h24
